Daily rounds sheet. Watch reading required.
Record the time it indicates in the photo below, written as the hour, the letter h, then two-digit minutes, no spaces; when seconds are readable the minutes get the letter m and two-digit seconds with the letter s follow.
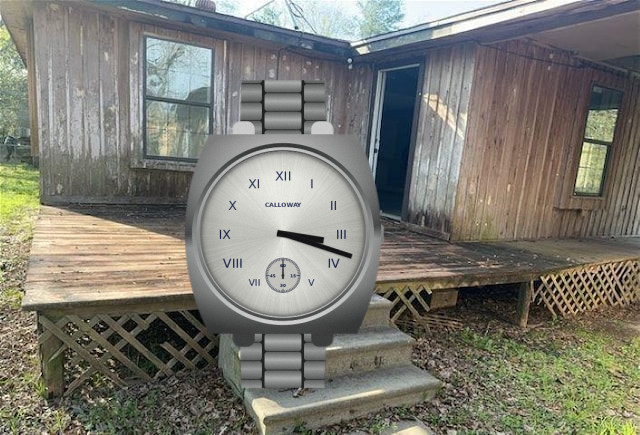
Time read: 3h18
